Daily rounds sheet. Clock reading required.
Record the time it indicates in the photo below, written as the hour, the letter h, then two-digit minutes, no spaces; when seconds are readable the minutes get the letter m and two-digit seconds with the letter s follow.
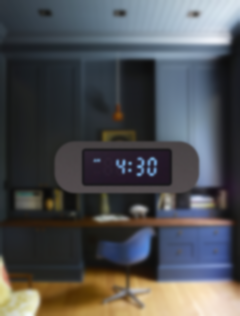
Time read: 4h30
